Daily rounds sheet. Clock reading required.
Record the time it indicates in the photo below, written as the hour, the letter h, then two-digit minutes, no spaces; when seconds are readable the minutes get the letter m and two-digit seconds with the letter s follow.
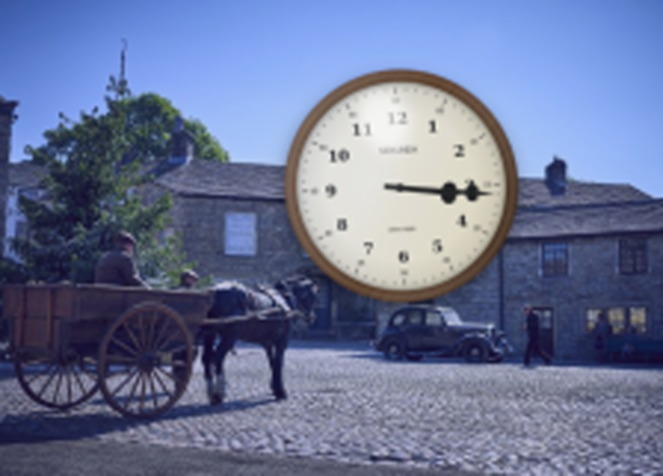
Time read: 3h16
